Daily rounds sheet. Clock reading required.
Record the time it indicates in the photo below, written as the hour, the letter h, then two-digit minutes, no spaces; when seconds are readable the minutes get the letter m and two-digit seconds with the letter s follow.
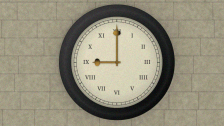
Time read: 9h00
